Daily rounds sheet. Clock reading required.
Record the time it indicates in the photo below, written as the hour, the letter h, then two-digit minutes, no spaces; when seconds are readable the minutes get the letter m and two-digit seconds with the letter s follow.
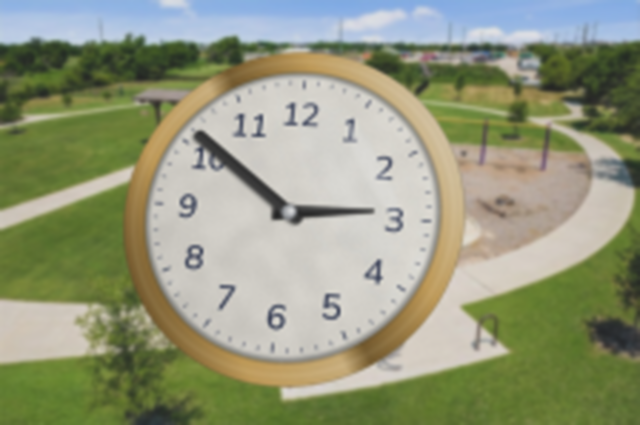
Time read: 2h51
